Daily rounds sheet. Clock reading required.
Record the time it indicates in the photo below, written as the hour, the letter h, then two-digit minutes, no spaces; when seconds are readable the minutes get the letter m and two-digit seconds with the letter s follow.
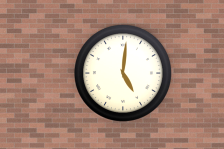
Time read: 5h01
